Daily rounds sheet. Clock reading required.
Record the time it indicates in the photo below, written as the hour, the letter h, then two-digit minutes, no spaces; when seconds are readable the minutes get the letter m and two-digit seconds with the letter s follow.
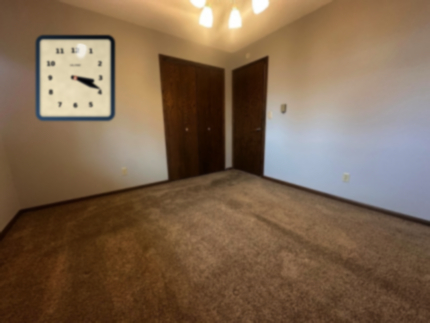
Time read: 3h19
